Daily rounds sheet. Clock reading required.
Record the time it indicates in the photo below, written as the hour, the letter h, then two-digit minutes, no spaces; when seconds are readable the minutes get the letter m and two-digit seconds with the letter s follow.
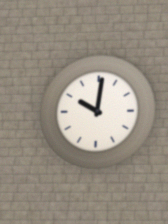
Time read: 10h01
